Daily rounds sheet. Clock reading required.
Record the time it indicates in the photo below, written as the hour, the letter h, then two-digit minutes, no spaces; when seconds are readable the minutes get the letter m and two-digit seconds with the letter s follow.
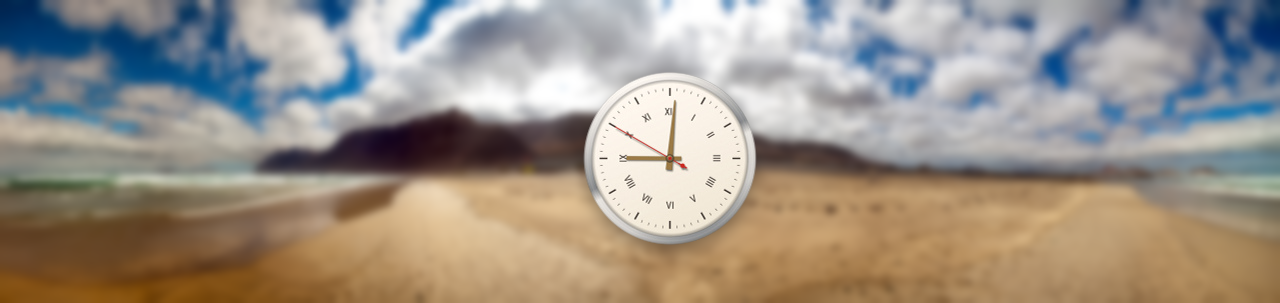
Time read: 9h00m50s
